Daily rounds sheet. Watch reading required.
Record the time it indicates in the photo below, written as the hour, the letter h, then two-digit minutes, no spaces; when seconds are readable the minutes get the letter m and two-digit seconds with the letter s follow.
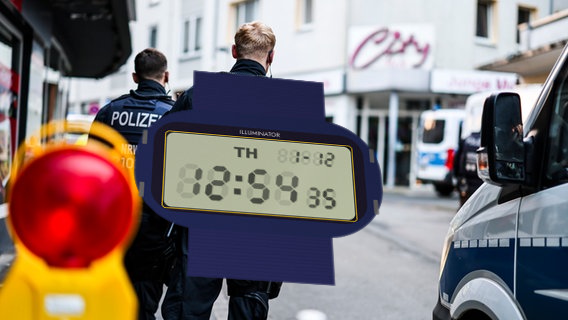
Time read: 12h54m35s
